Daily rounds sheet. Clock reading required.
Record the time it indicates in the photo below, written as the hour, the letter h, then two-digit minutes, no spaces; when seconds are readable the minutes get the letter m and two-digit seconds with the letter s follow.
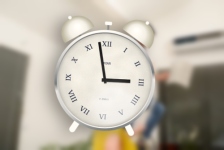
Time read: 2h58
